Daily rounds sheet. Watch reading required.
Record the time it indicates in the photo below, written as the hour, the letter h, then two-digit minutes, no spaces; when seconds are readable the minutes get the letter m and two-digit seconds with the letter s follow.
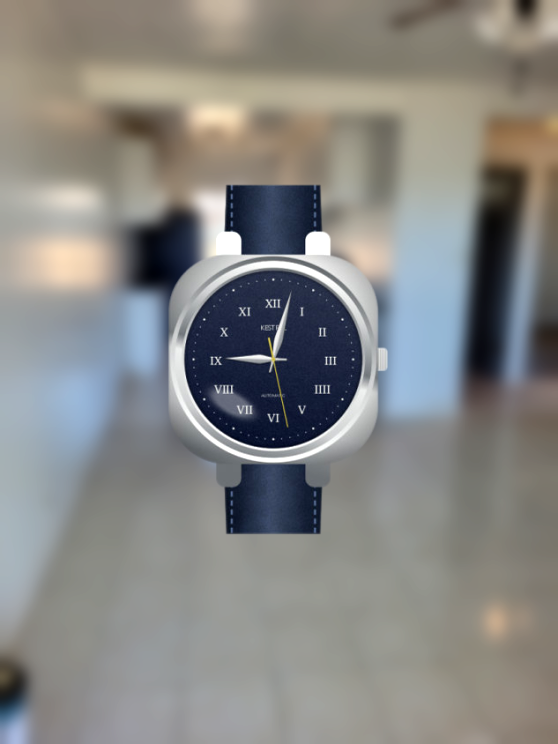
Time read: 9h02m28s
